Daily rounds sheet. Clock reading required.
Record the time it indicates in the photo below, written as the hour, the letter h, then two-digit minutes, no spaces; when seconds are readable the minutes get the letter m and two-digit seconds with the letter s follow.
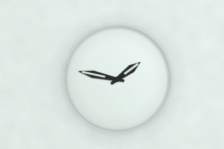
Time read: 1h47
